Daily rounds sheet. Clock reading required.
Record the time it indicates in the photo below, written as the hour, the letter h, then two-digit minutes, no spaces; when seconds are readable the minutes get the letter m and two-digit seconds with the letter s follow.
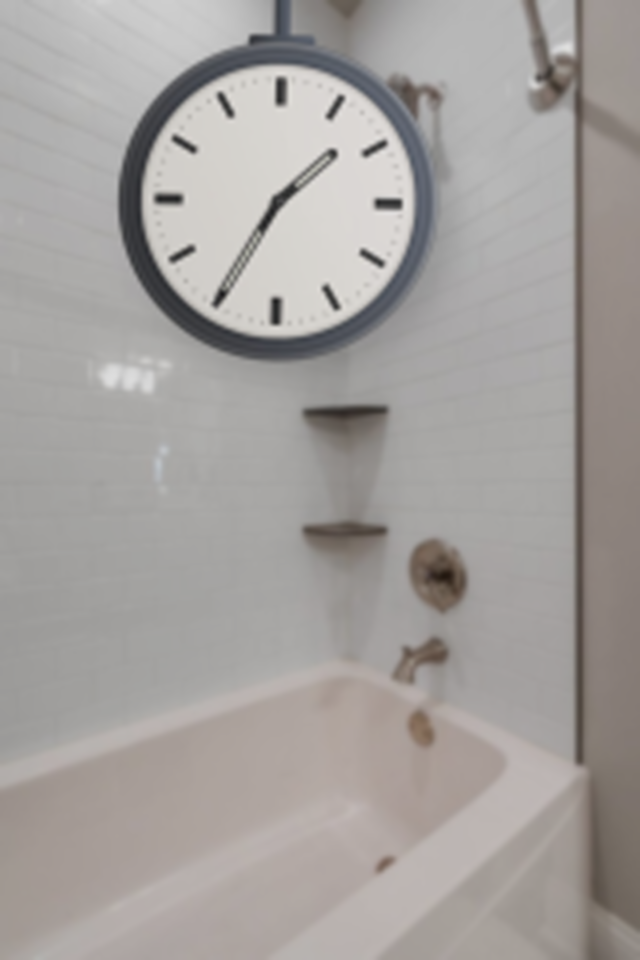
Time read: 1h35
